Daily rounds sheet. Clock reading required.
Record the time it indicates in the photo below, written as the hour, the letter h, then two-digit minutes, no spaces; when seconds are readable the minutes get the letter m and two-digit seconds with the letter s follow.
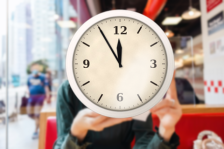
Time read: 11h55
